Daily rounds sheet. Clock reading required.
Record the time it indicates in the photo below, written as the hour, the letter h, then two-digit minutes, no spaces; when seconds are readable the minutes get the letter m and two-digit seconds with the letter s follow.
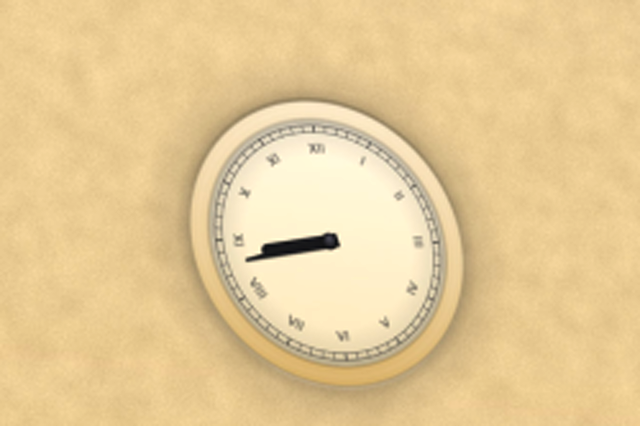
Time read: 8h43
